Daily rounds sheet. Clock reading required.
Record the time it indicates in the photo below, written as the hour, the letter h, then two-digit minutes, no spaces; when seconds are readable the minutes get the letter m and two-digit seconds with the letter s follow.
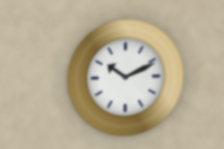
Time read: 10h11
